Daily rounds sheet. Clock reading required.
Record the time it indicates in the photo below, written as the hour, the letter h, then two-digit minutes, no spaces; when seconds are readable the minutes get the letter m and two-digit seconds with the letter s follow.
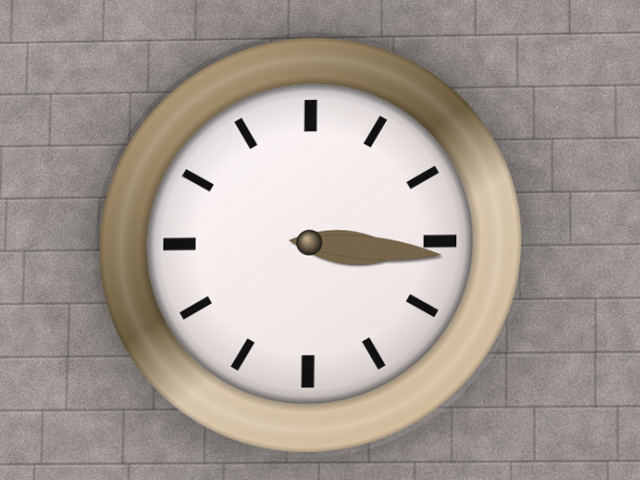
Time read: 3h16
